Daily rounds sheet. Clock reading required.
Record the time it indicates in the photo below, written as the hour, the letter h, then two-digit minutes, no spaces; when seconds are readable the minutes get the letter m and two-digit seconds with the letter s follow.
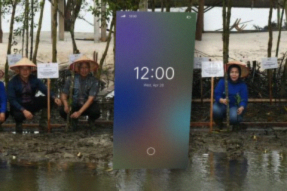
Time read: 12h00
